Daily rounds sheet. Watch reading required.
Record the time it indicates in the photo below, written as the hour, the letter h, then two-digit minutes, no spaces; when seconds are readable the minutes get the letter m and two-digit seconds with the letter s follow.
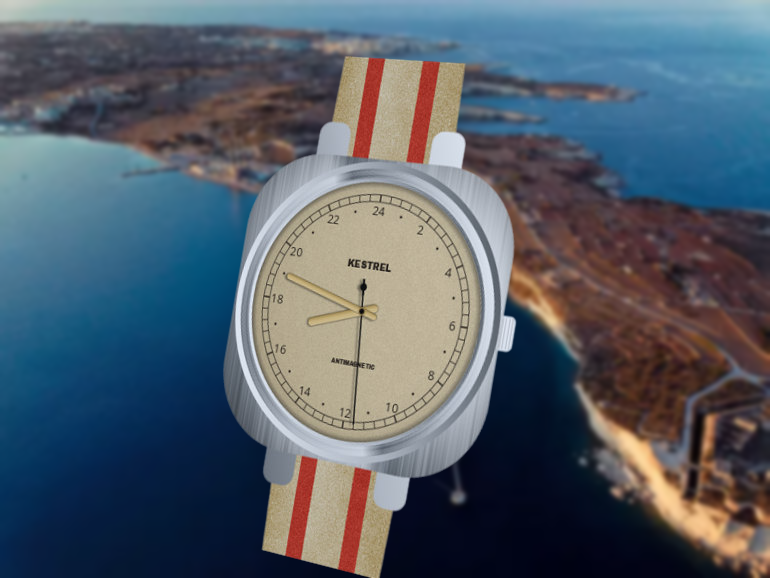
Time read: 16h47m29s
